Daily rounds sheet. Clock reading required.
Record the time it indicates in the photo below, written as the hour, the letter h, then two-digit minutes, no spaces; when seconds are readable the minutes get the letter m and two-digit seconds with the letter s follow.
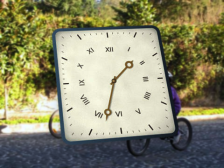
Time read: 1h33
